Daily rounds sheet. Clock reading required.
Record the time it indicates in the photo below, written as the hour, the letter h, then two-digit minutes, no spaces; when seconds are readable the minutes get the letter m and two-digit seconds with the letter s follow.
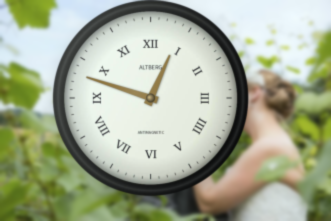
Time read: 12h48
